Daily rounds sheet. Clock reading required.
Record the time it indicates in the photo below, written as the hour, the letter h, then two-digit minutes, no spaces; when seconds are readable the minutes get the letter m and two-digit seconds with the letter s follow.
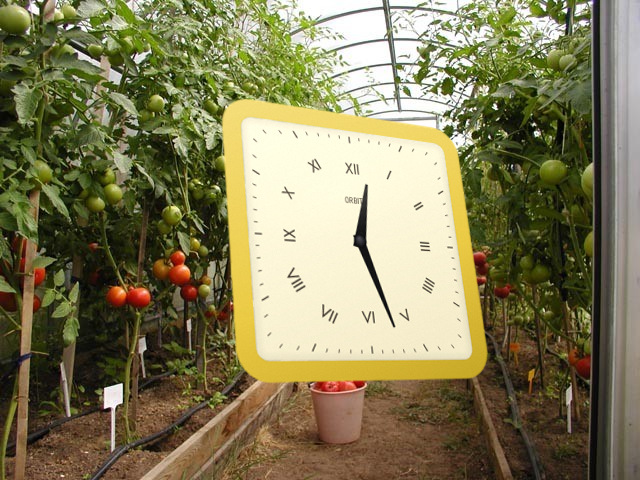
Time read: 12h27
